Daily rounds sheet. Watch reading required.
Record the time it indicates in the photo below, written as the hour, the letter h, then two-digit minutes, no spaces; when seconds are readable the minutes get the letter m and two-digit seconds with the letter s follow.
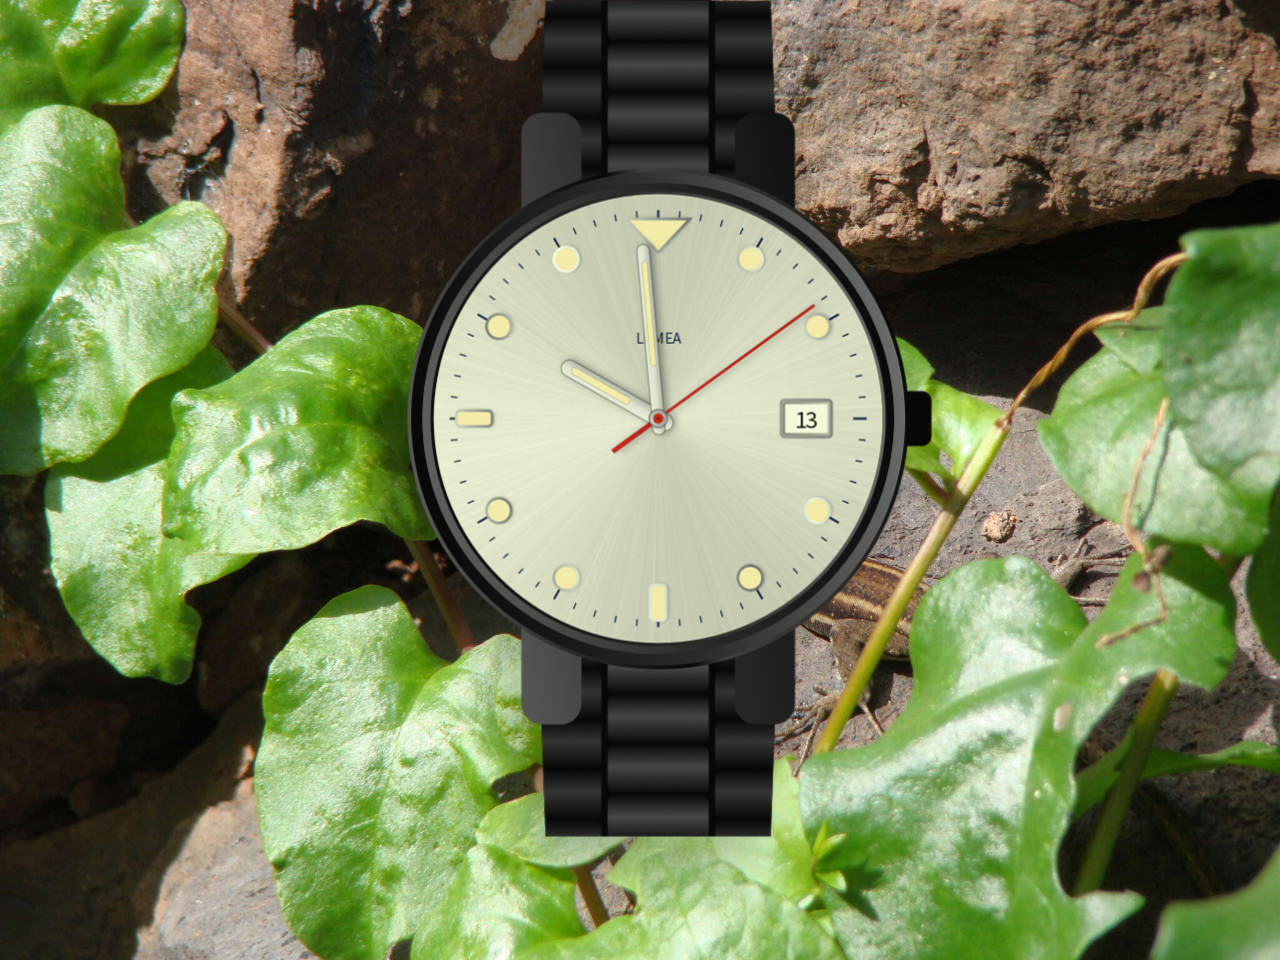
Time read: 9h59m09s
